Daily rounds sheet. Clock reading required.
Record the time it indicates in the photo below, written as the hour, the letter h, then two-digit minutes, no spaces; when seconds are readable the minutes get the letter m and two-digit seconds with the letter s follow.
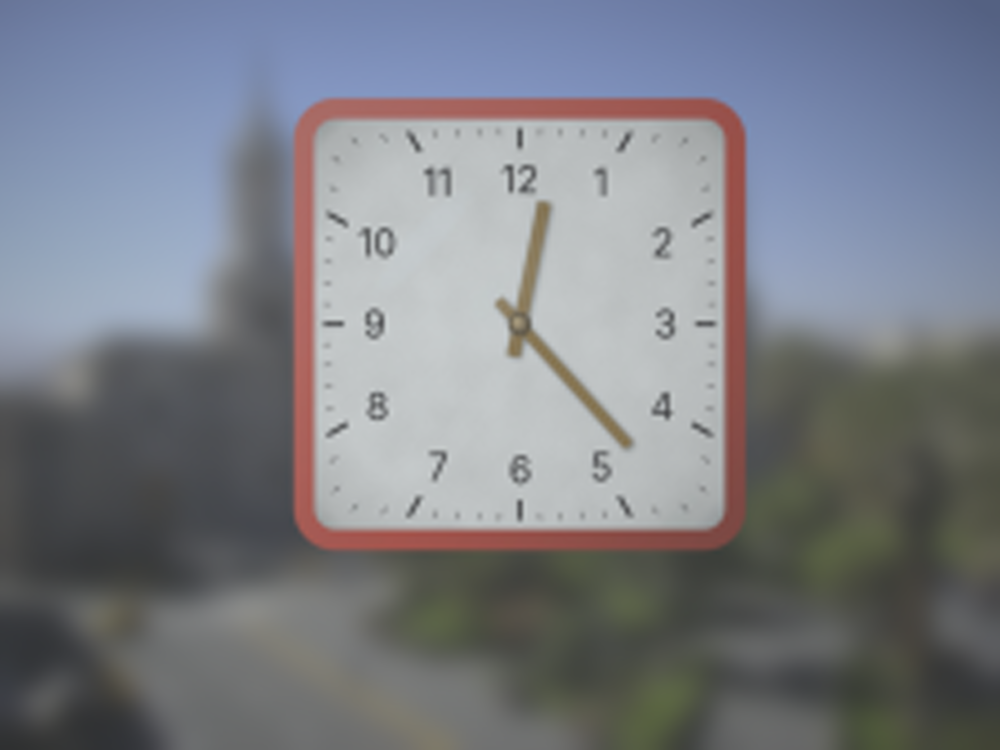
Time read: 12h23
